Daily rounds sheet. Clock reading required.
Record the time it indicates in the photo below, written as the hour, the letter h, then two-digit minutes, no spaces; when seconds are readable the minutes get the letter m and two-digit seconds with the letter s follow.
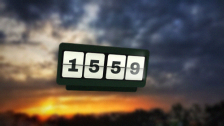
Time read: 15h59
